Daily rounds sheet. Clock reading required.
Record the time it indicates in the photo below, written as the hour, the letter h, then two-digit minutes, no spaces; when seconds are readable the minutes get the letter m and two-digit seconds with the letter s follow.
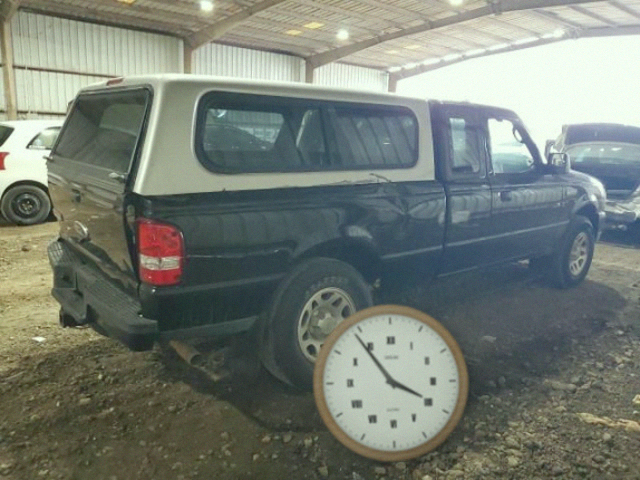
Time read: 3h54
